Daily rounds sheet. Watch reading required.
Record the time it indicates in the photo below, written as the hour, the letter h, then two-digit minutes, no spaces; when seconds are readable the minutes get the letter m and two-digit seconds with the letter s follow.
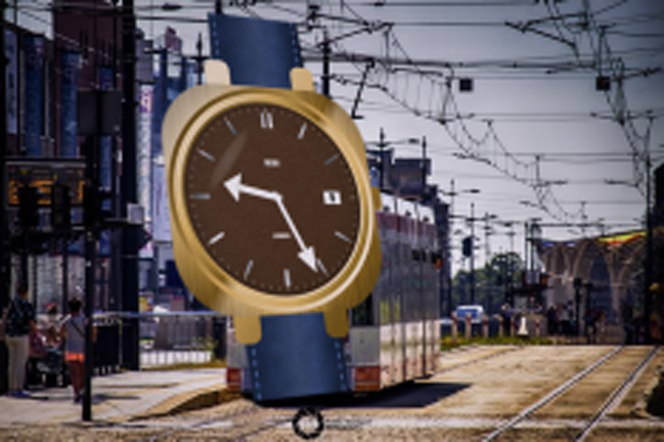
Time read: 9h26
